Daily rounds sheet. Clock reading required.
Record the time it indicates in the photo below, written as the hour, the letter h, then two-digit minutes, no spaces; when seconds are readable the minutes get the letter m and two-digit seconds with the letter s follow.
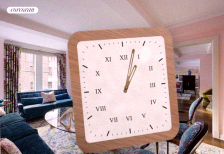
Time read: 1h03
